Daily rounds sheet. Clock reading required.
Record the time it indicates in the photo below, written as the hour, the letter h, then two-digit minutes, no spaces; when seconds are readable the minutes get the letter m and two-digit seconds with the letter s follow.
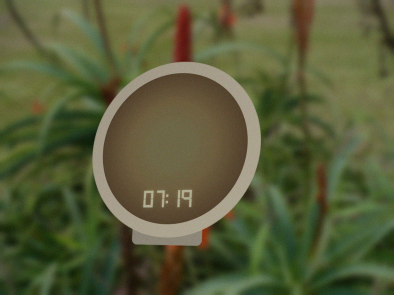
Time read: 7h19
